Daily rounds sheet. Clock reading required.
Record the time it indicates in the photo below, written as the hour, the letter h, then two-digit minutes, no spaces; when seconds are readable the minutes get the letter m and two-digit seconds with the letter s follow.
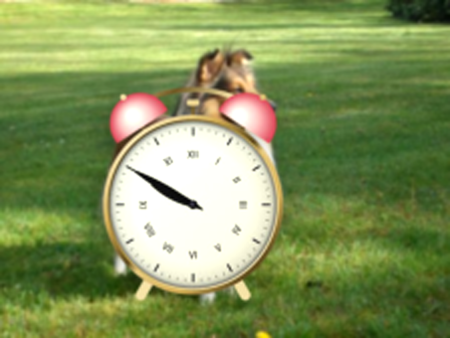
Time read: 9h50
